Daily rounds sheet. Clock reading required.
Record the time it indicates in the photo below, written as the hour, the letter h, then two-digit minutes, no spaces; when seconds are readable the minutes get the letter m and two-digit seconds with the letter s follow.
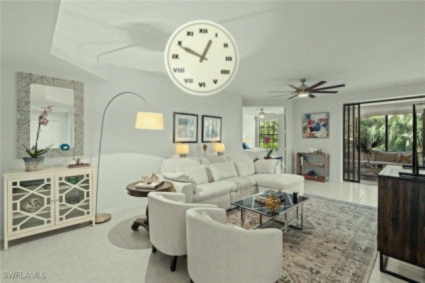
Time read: 12h49
